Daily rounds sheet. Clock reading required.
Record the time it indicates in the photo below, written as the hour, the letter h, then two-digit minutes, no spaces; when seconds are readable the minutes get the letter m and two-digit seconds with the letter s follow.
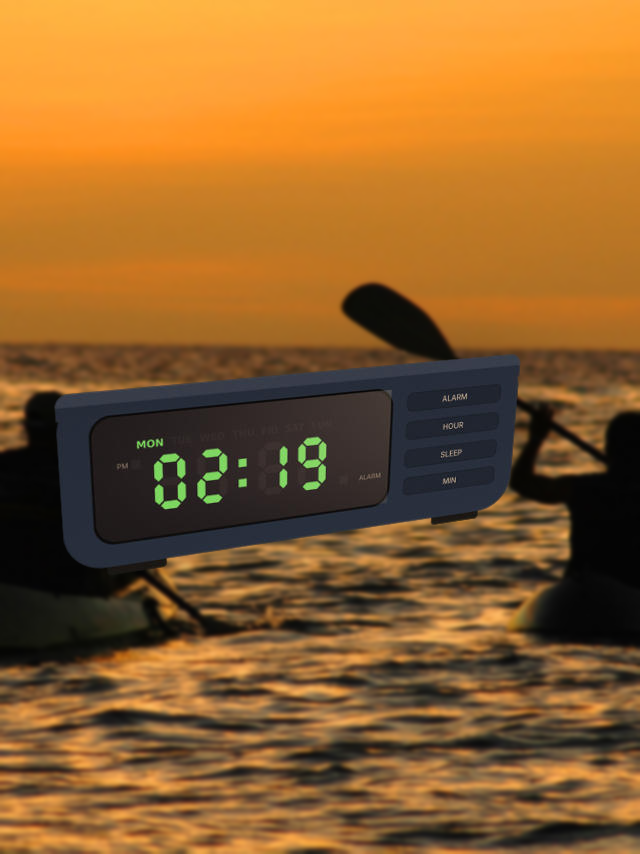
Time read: 2h19
